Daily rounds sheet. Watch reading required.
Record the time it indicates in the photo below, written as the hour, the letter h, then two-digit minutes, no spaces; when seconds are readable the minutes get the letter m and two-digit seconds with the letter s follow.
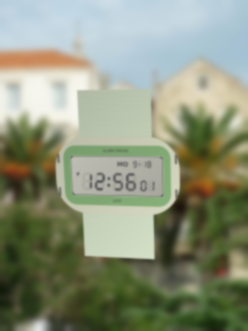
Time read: 12h56m01s
